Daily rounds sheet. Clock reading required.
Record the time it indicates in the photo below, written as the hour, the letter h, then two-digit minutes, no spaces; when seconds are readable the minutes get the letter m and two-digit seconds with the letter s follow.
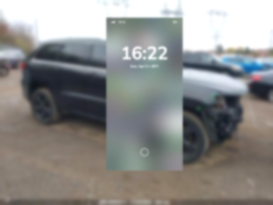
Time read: 16h22
